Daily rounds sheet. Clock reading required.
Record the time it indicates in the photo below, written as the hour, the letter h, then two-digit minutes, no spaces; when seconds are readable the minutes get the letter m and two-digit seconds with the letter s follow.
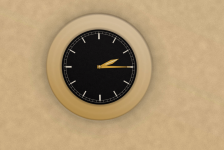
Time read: 2h15
